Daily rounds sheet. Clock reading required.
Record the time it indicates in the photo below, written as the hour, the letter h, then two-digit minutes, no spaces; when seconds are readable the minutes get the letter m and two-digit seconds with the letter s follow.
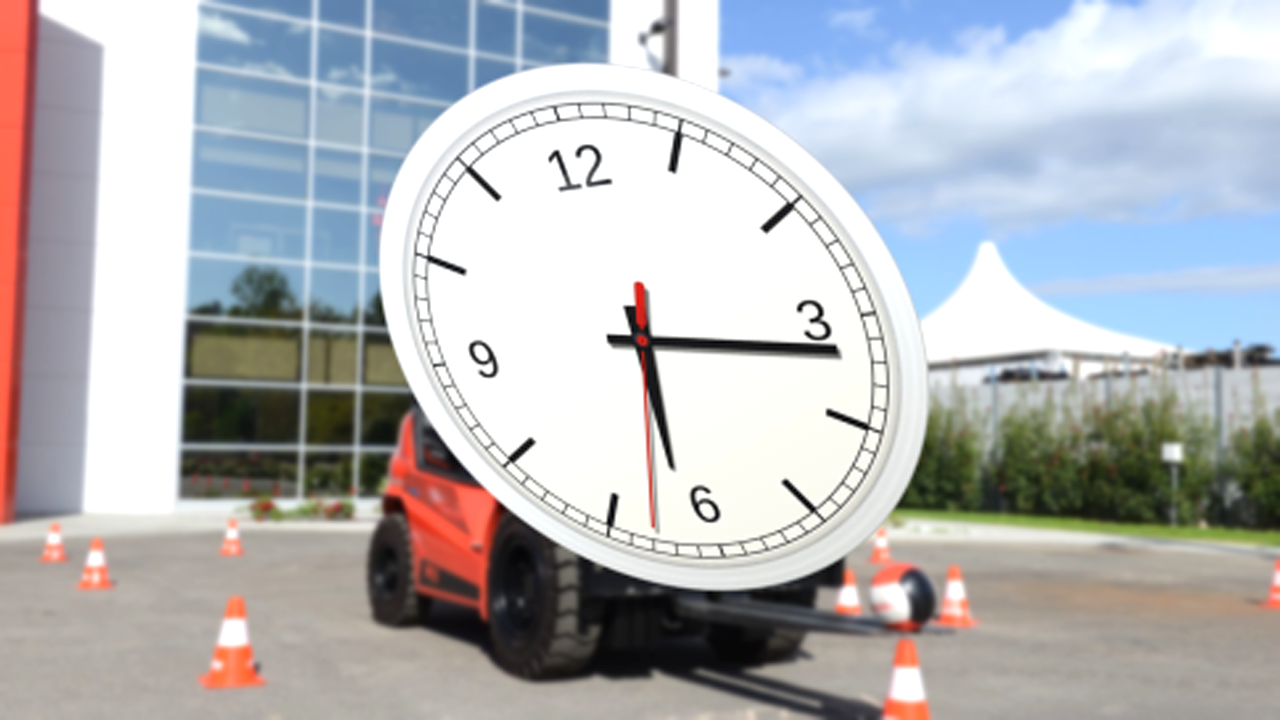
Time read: 6h16m33s
